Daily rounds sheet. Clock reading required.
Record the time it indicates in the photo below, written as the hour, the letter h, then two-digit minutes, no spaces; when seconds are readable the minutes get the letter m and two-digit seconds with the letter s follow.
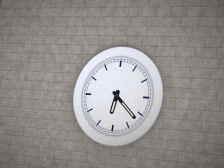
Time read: 6h22
